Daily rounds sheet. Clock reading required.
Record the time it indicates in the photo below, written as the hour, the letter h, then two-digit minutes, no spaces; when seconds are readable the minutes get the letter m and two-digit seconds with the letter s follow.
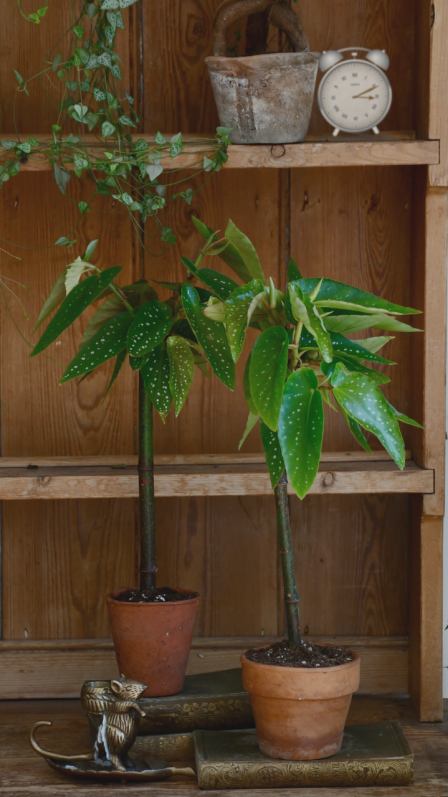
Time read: 3h11
